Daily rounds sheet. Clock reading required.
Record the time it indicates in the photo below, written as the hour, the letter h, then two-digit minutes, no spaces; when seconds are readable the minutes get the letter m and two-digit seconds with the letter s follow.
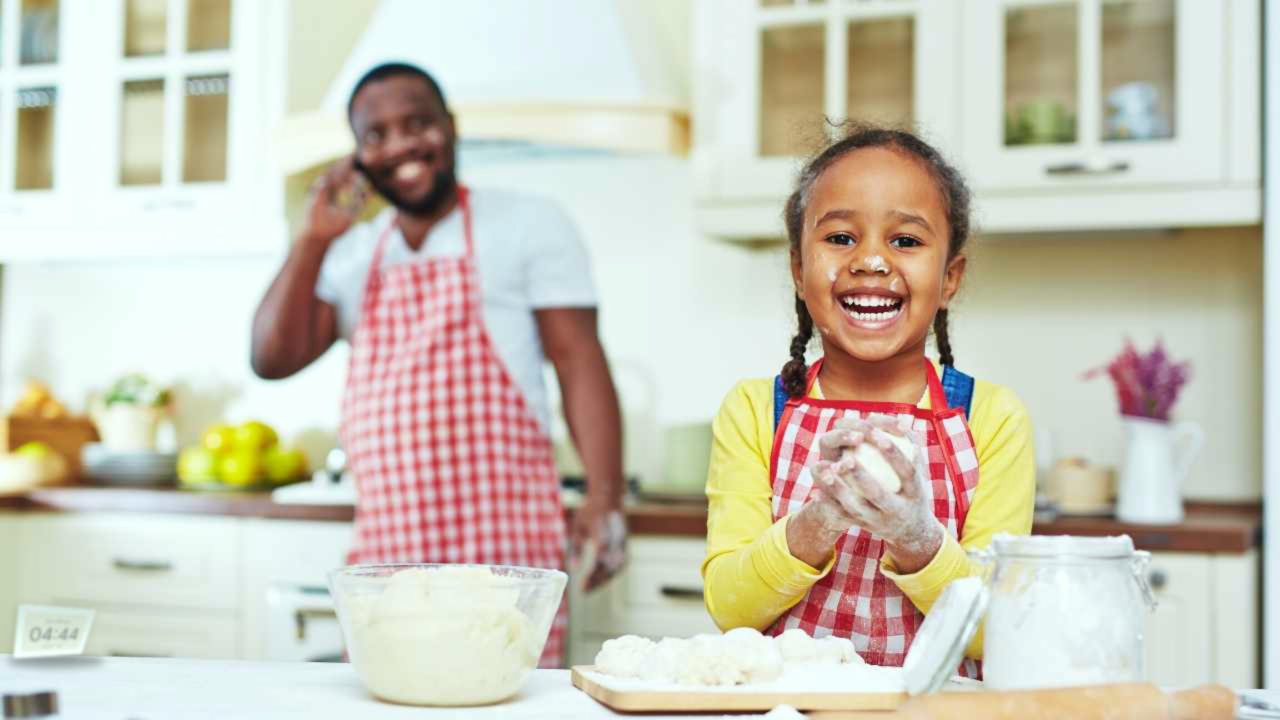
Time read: 4h44
